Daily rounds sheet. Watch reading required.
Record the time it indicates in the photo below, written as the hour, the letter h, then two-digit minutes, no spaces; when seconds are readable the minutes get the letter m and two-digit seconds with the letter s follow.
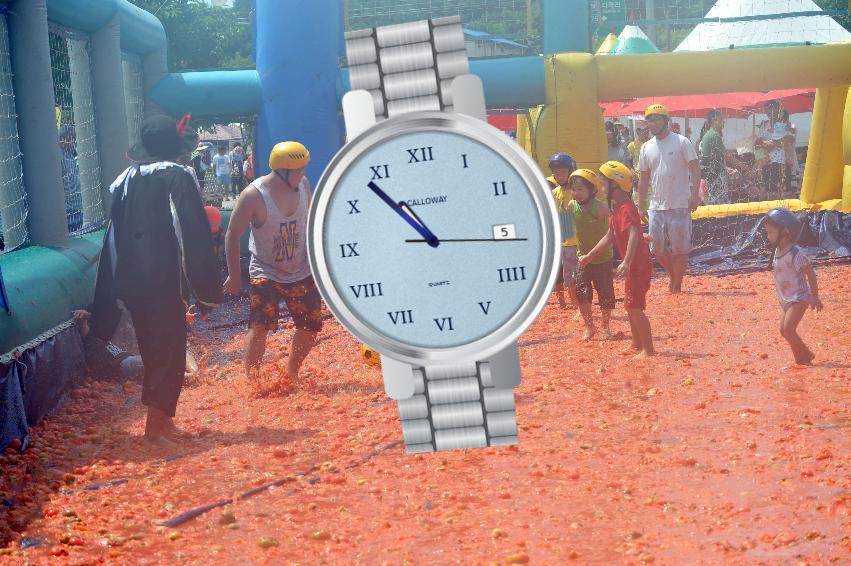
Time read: 10h53m16s
